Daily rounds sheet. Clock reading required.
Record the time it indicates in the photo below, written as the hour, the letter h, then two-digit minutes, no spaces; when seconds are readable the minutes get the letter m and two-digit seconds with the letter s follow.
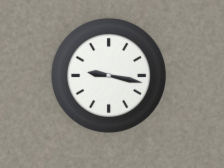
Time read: 9h17
